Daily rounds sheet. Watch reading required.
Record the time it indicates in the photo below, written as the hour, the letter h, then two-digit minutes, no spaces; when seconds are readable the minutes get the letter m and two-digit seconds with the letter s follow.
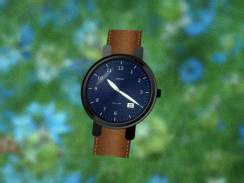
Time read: 10h20
